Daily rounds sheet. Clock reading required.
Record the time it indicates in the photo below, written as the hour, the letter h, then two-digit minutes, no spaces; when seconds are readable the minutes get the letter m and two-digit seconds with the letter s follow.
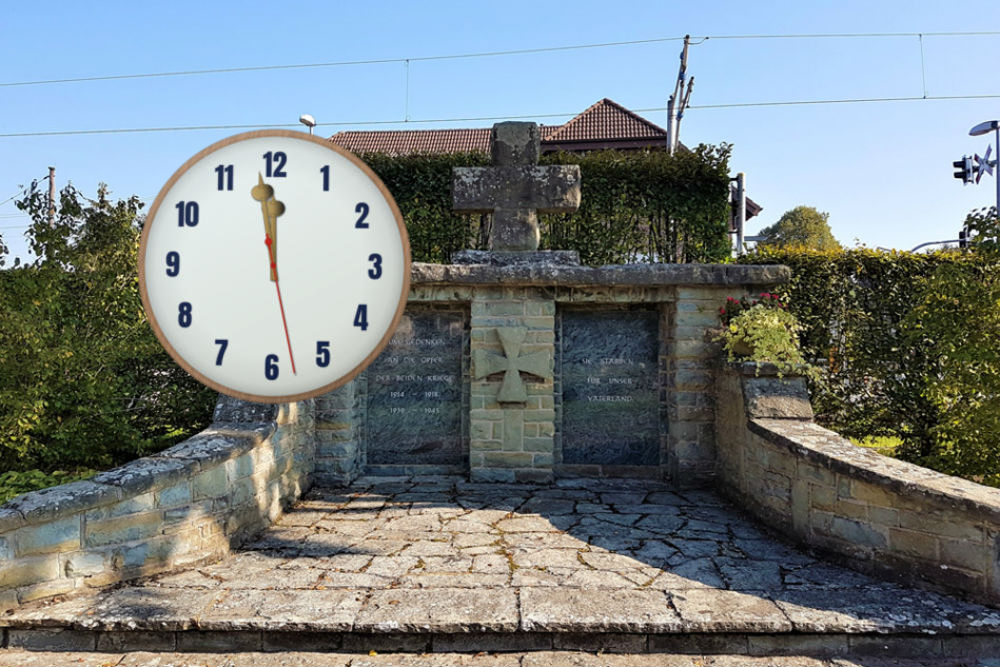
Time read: 11h58m28s
